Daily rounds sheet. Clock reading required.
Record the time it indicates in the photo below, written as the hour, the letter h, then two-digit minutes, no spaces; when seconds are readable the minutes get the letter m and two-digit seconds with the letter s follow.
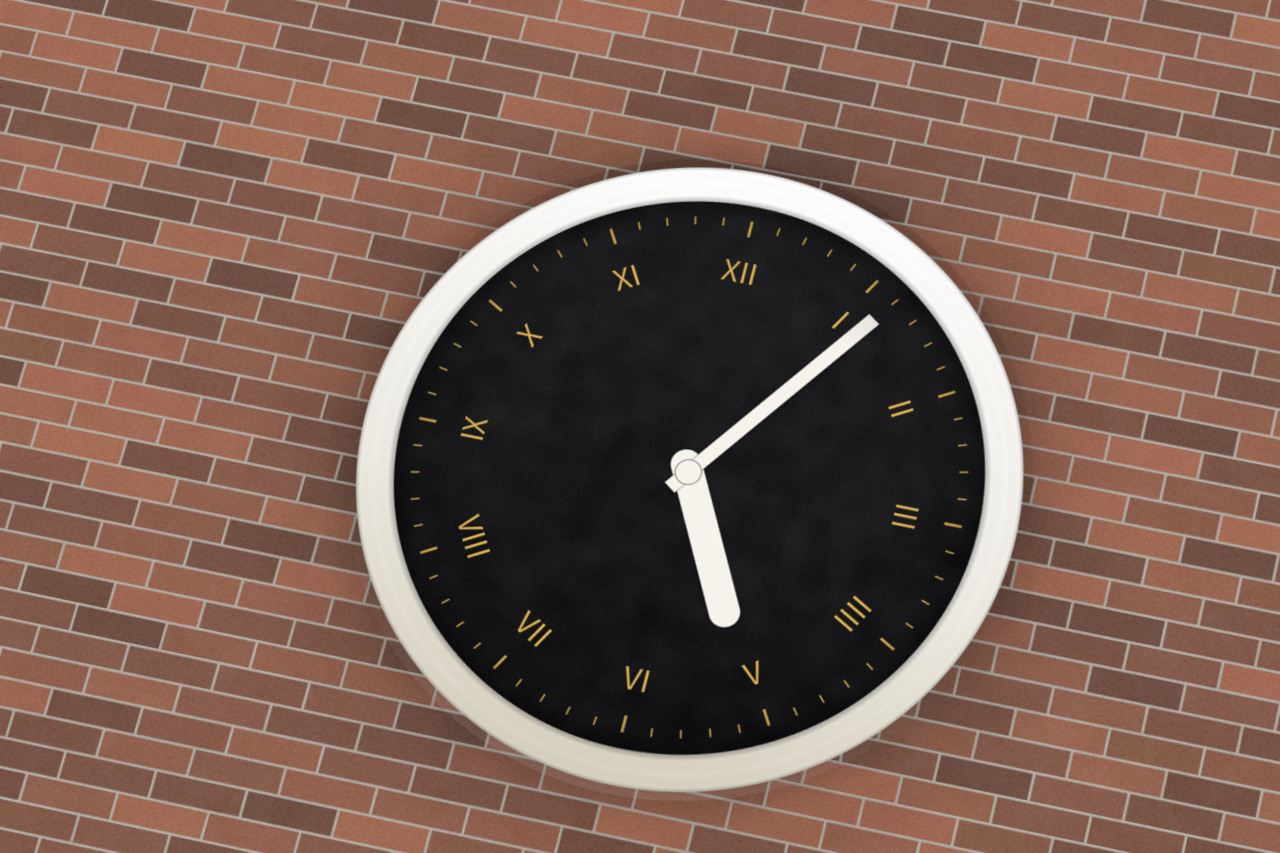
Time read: 5h06
